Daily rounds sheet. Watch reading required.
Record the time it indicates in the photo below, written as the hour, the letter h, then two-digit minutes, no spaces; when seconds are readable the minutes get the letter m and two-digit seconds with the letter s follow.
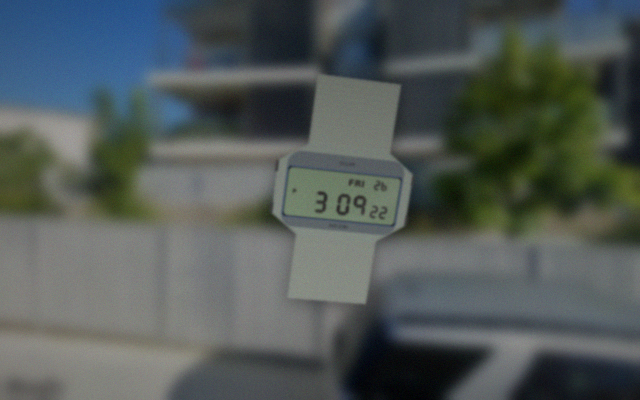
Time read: 3h09m22s
